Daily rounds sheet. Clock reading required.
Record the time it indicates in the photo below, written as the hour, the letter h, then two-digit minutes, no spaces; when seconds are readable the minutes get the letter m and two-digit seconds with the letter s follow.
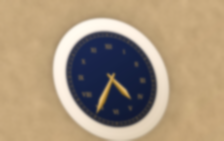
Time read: 4h35
